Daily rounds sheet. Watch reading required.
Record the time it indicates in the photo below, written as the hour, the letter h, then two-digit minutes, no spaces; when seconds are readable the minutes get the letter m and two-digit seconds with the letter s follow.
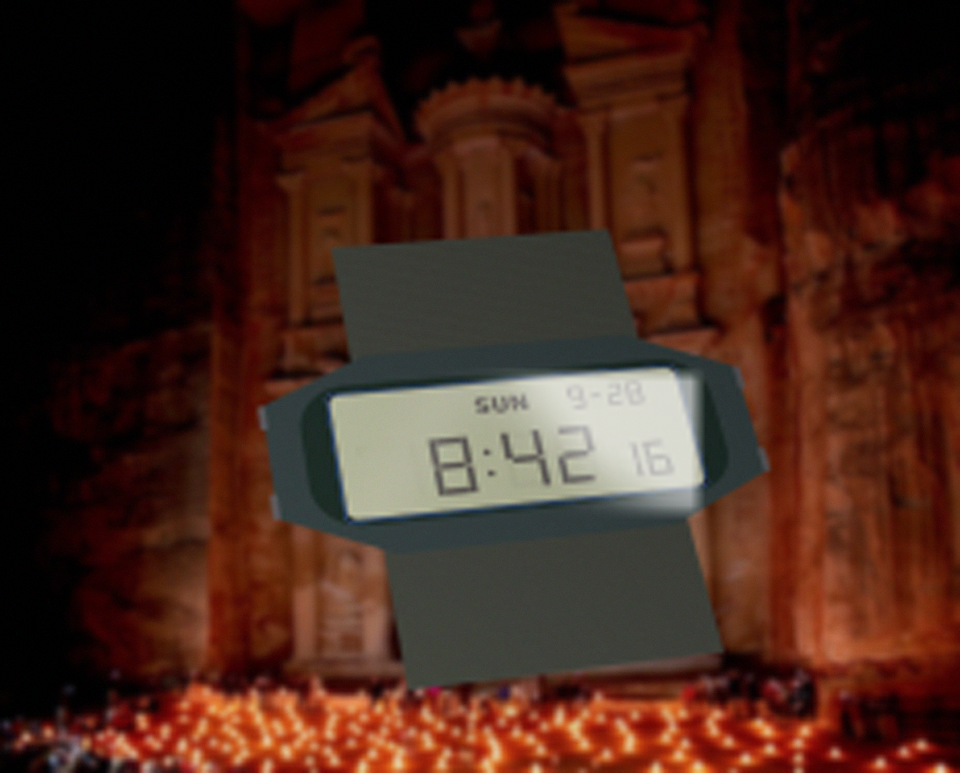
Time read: 8h42m16s
